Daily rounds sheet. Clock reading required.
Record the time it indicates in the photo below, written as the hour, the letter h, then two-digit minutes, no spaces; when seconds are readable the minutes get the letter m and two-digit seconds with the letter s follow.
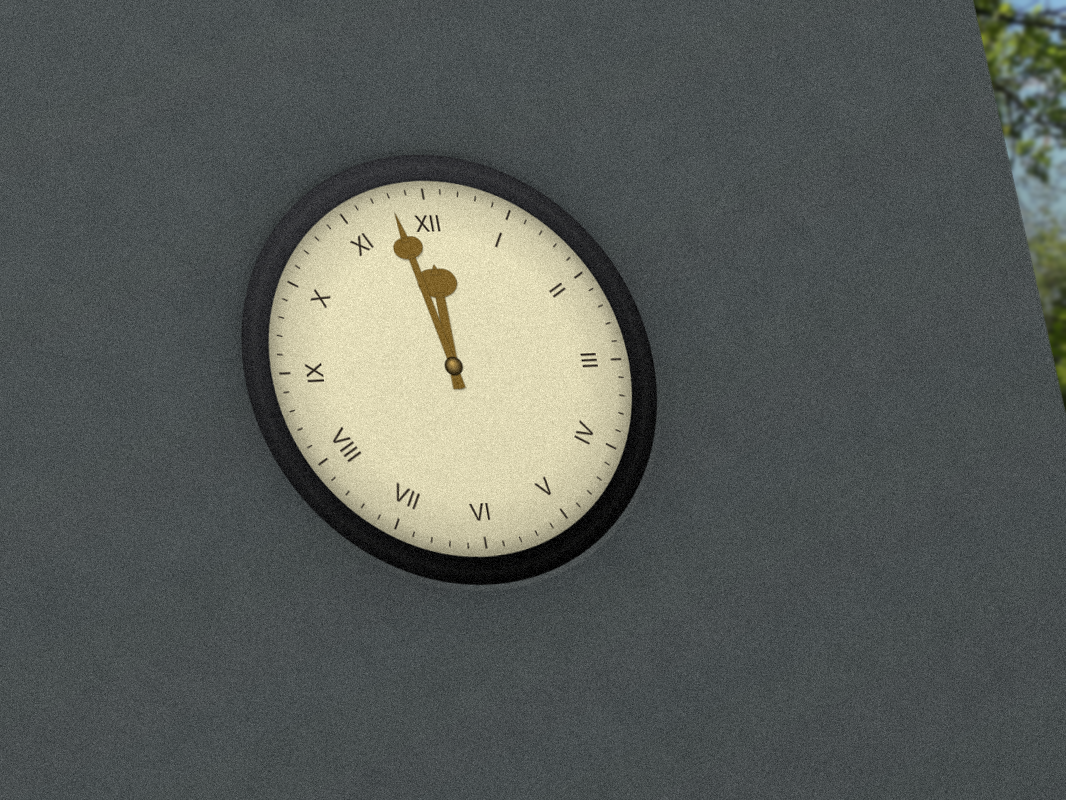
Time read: 11h58
